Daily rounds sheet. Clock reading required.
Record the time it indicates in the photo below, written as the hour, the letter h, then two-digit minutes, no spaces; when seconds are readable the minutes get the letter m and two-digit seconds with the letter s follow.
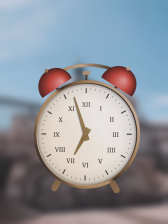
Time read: 6h57
